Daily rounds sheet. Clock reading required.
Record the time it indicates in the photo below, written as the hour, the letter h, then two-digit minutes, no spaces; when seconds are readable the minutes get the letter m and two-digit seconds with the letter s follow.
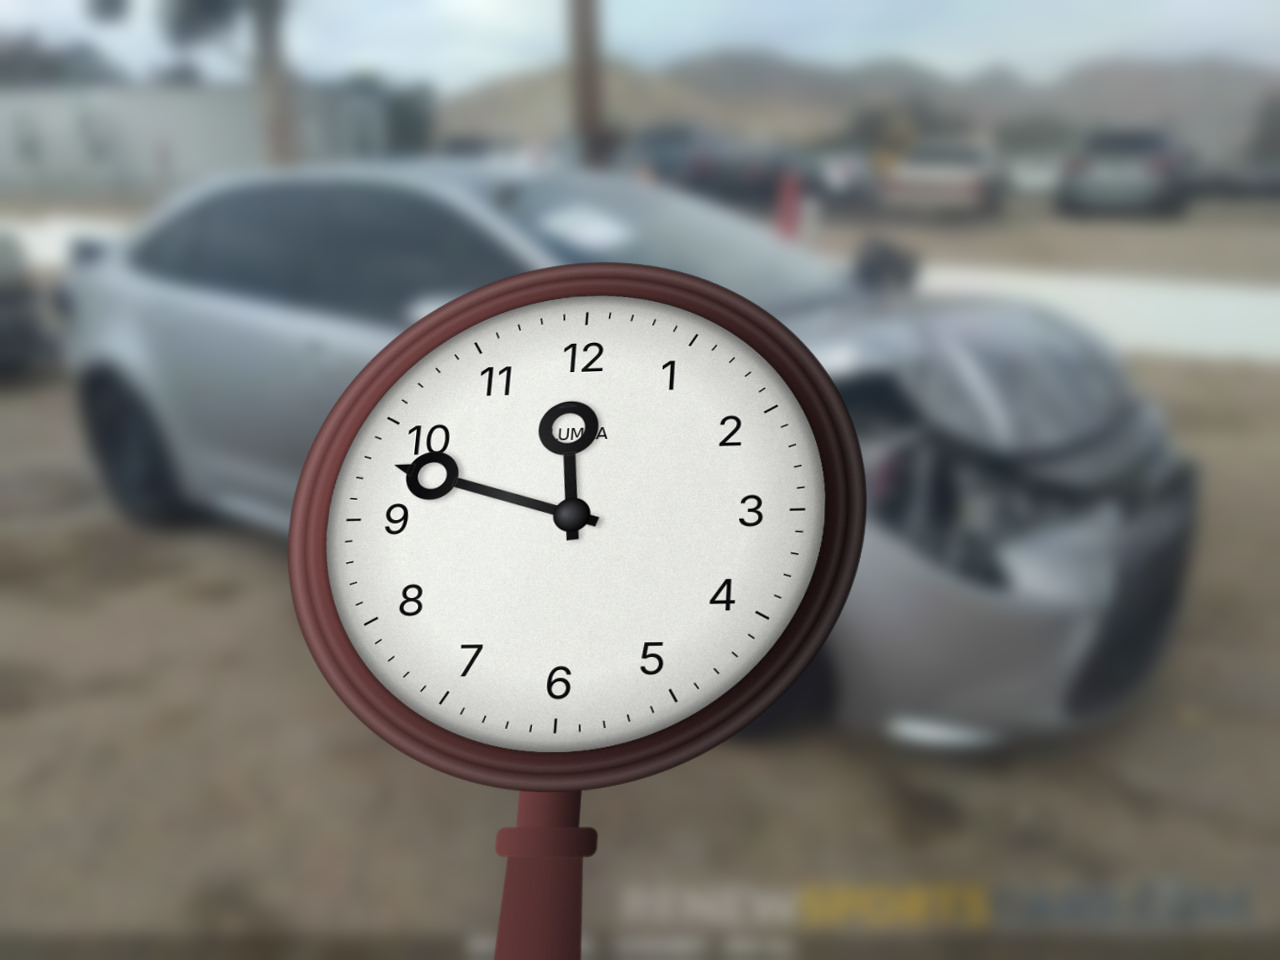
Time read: 11h48
